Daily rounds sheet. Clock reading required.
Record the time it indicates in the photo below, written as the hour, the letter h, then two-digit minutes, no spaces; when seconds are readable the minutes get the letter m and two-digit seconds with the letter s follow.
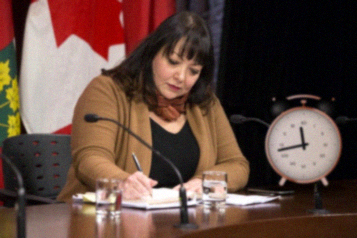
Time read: 11h43
